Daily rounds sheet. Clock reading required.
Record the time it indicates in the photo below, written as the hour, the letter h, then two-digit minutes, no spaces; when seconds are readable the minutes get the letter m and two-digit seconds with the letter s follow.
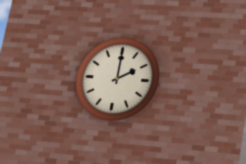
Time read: 2h00
